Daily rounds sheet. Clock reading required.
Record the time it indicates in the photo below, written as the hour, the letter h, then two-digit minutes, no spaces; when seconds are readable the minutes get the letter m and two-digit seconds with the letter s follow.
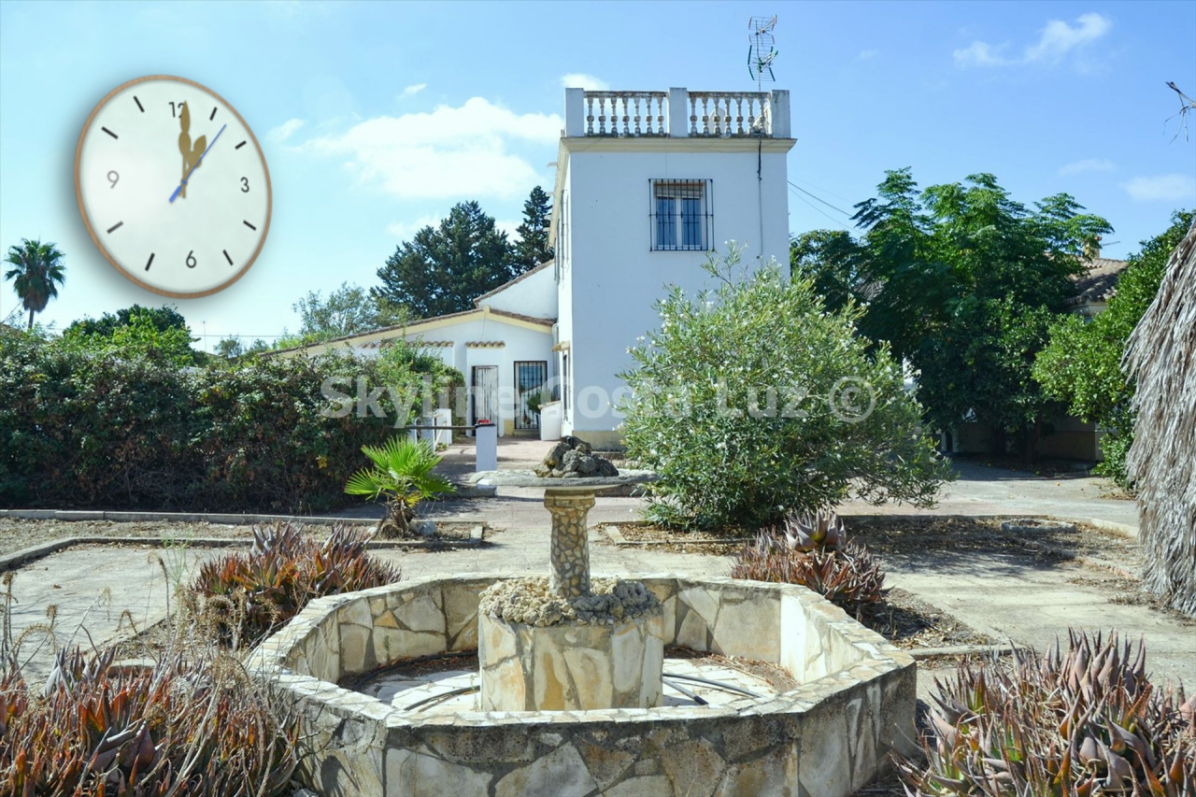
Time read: 1h01m07s
